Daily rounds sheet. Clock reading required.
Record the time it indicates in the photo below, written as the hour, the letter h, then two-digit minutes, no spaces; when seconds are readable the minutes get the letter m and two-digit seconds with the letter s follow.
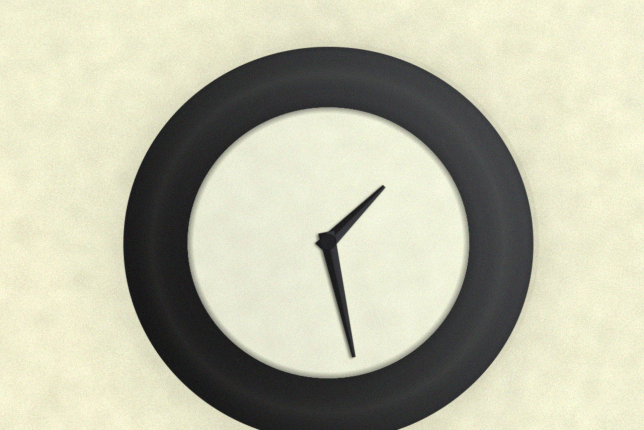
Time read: 1h28
